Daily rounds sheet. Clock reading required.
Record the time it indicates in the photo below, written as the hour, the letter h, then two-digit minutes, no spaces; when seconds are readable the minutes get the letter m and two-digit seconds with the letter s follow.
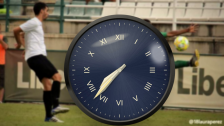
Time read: 7h37
